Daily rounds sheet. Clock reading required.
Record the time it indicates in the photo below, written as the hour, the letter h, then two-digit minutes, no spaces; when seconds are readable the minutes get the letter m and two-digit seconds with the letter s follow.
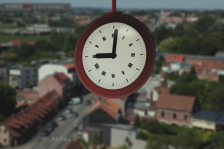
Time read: 9h01
